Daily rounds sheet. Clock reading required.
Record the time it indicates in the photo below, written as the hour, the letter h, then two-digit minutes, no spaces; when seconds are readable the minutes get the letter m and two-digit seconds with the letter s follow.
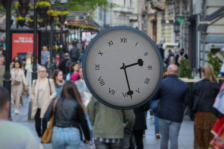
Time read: 2h28
